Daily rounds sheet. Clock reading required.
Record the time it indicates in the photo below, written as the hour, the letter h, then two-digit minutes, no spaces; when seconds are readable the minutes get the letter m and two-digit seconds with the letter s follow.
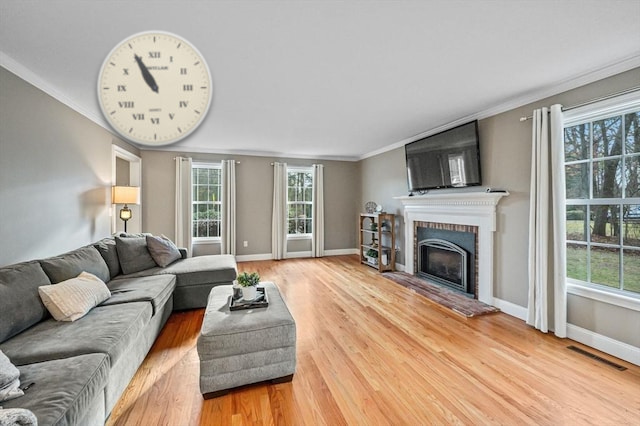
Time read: 10h55
